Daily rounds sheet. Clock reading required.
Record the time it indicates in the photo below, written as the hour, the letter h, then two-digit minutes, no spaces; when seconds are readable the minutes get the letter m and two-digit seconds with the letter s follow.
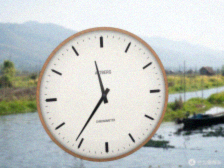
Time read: 11h36
